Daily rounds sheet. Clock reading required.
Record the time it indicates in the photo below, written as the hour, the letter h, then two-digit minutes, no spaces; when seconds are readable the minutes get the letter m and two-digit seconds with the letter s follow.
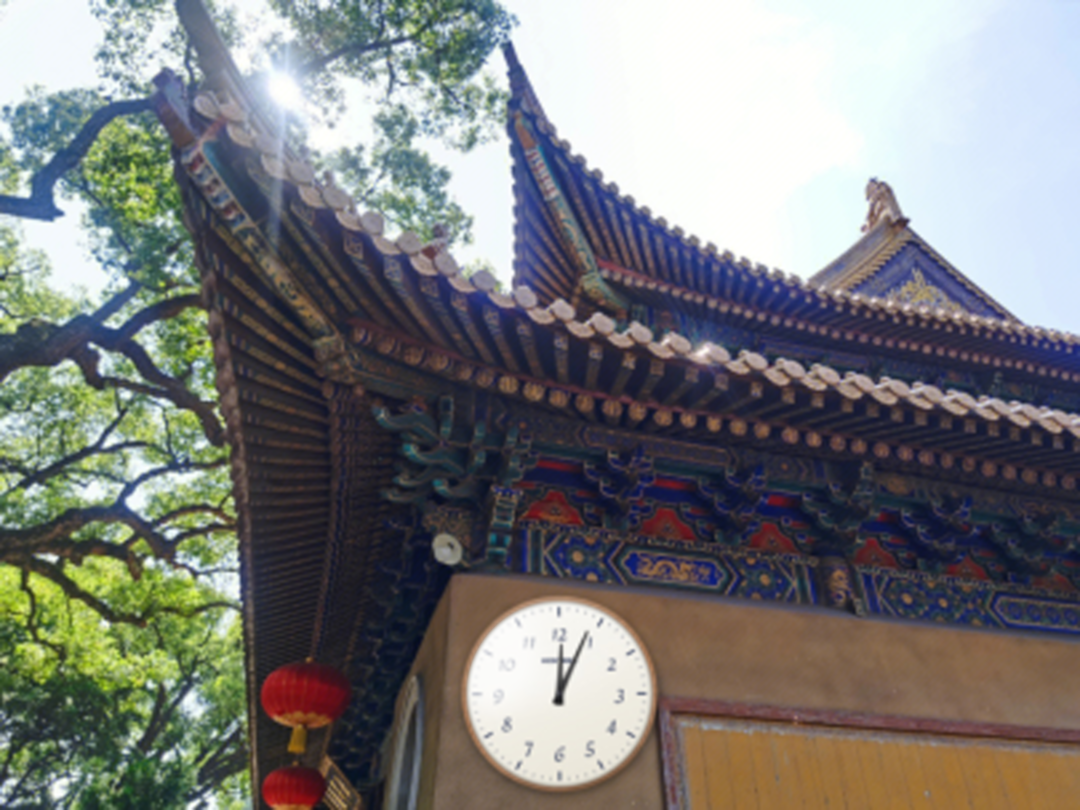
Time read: 12h04
